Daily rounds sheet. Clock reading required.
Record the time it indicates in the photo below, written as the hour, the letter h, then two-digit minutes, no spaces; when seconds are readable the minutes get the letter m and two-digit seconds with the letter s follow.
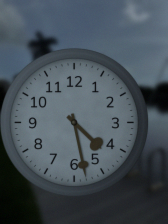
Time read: 4h28
